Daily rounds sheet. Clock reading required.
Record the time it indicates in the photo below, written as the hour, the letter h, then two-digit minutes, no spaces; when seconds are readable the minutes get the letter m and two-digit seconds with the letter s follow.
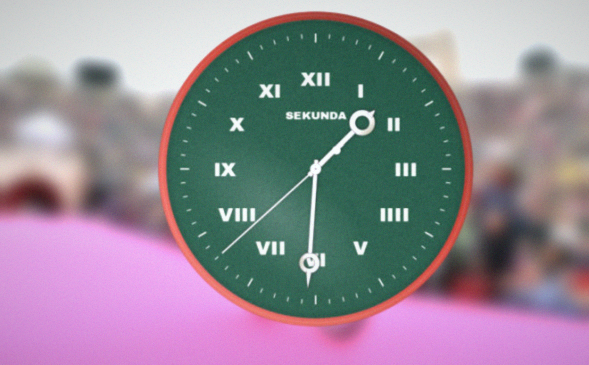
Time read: 1h30m38s
